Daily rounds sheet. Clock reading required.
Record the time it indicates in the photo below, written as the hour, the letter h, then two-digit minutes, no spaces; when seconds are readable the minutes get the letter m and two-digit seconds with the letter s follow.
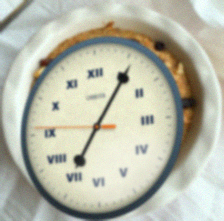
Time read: 7h05m46s
